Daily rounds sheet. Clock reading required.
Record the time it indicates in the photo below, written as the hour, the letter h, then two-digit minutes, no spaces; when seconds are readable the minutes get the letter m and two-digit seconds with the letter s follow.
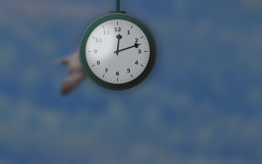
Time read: 12h12
